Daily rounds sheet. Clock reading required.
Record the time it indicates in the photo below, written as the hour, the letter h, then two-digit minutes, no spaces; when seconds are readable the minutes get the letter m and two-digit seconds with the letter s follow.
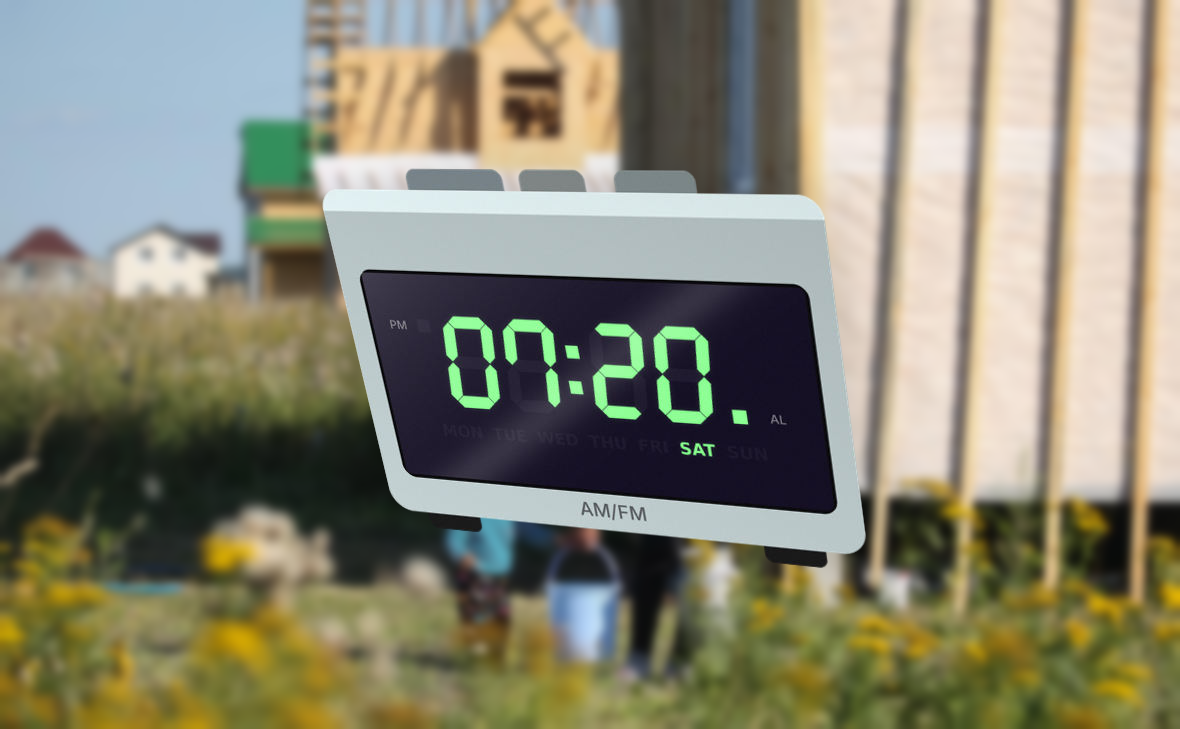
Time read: 7h20
